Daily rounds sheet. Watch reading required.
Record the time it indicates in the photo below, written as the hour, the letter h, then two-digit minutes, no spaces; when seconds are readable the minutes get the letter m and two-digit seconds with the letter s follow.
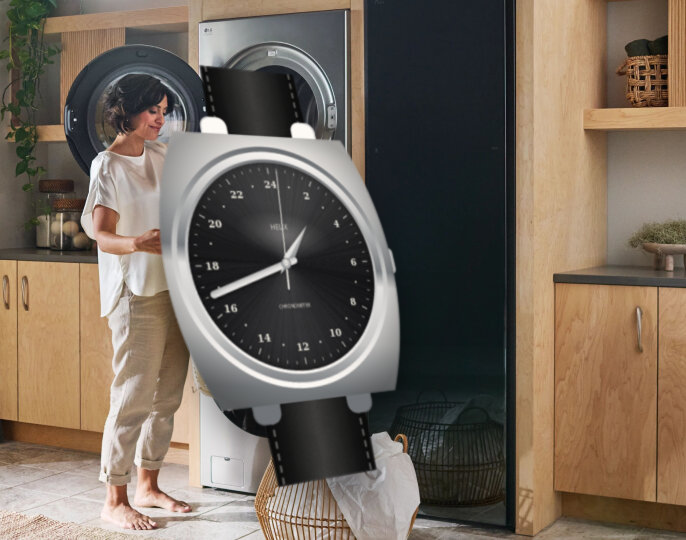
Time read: 2h42m01s
